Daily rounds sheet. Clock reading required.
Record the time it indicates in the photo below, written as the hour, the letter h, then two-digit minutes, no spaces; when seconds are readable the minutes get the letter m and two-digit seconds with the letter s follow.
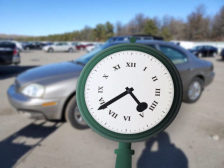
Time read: 4h39
